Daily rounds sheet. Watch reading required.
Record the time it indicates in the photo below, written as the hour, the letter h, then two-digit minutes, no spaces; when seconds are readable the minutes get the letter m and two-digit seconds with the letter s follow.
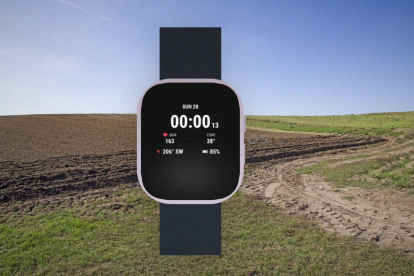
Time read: 0h00m13s
